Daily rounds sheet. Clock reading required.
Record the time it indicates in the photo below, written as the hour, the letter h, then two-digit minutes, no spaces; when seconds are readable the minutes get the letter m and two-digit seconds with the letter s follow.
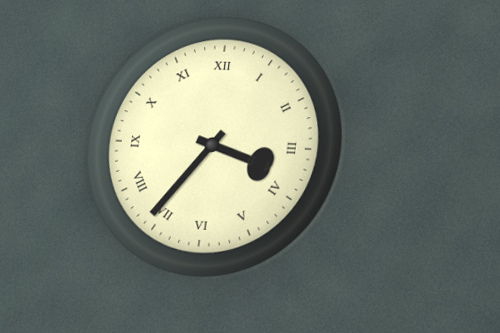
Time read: 3h36
